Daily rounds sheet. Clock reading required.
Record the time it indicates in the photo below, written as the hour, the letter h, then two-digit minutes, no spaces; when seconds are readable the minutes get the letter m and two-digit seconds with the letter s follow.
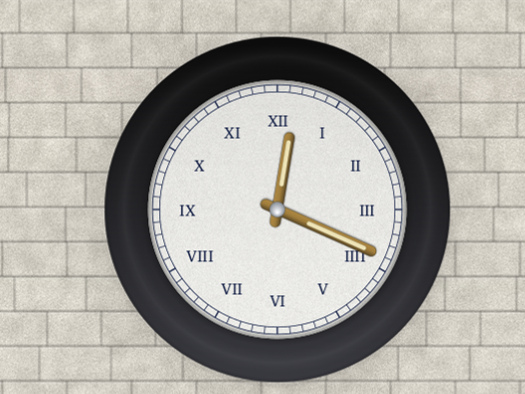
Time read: 12h19
